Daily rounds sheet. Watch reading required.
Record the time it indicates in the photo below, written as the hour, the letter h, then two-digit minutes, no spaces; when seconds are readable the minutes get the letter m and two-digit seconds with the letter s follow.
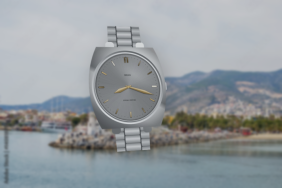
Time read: 8h18
